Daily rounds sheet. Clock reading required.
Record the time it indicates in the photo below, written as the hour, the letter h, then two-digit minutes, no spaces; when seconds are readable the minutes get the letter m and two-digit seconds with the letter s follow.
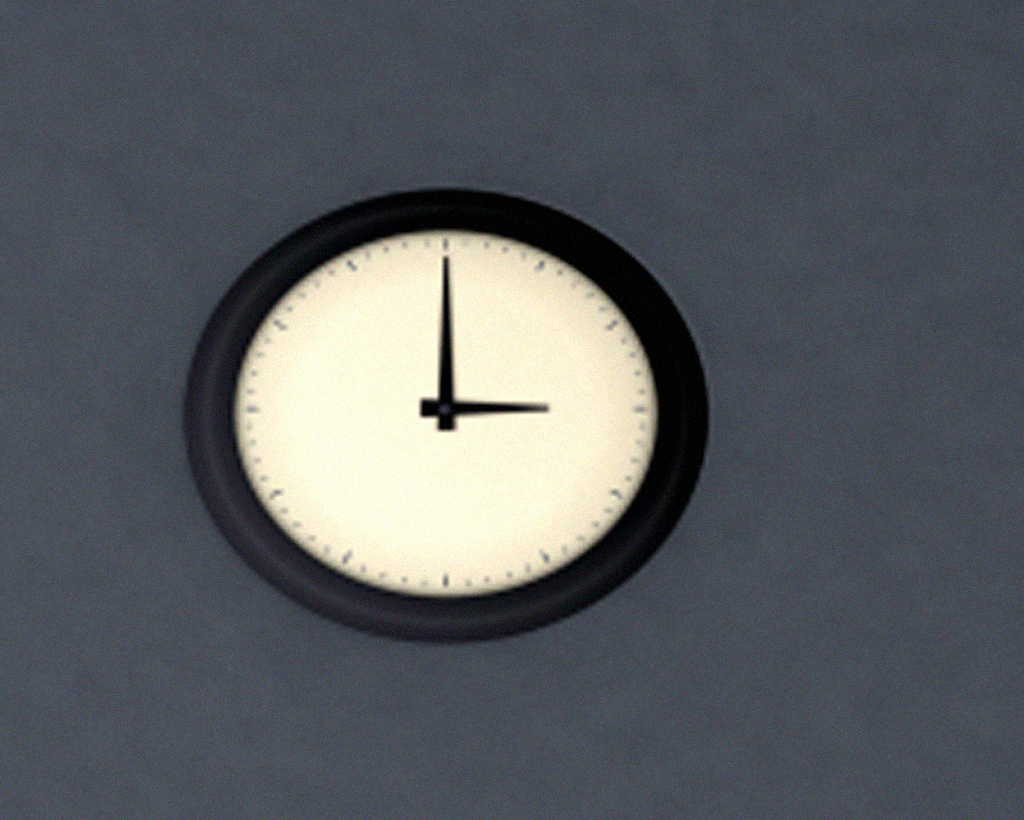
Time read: 3h00
